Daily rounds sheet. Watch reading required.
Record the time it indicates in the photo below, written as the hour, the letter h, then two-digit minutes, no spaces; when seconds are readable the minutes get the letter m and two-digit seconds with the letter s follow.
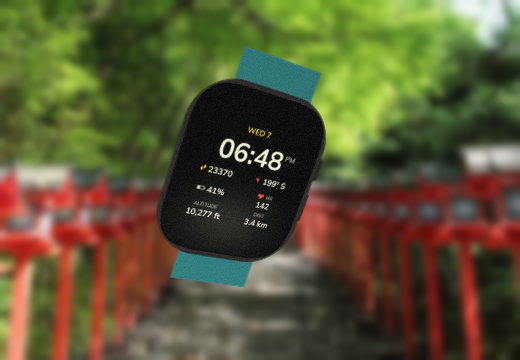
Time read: 6h48
